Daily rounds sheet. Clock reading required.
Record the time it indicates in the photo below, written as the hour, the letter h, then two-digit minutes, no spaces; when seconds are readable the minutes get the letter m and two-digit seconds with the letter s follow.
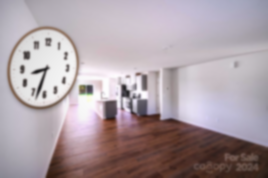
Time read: 8h33
